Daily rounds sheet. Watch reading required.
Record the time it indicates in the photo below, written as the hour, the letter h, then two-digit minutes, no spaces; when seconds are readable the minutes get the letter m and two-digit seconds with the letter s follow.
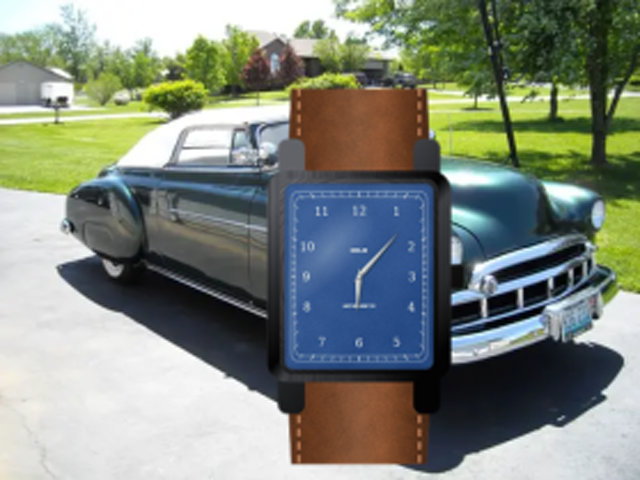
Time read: 6h07
